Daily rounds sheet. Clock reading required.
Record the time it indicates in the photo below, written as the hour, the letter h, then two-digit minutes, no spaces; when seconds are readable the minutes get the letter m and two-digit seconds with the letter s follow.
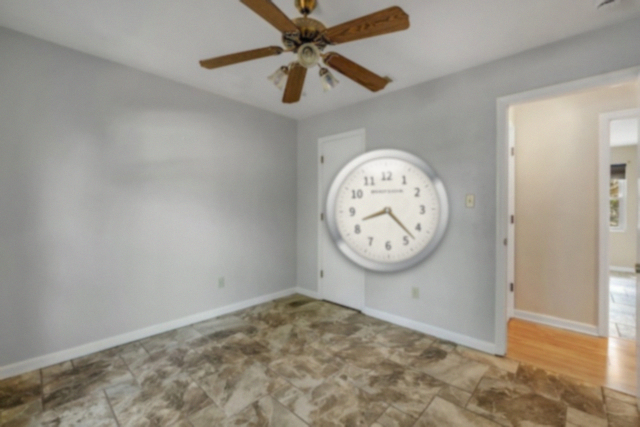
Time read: 8h23
